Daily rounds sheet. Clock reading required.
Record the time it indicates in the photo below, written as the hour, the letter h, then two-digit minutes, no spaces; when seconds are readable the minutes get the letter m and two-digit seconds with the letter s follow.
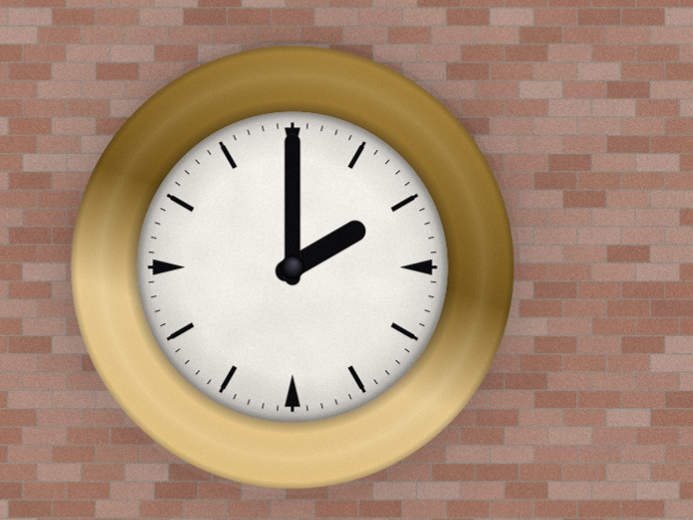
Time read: 2h00
